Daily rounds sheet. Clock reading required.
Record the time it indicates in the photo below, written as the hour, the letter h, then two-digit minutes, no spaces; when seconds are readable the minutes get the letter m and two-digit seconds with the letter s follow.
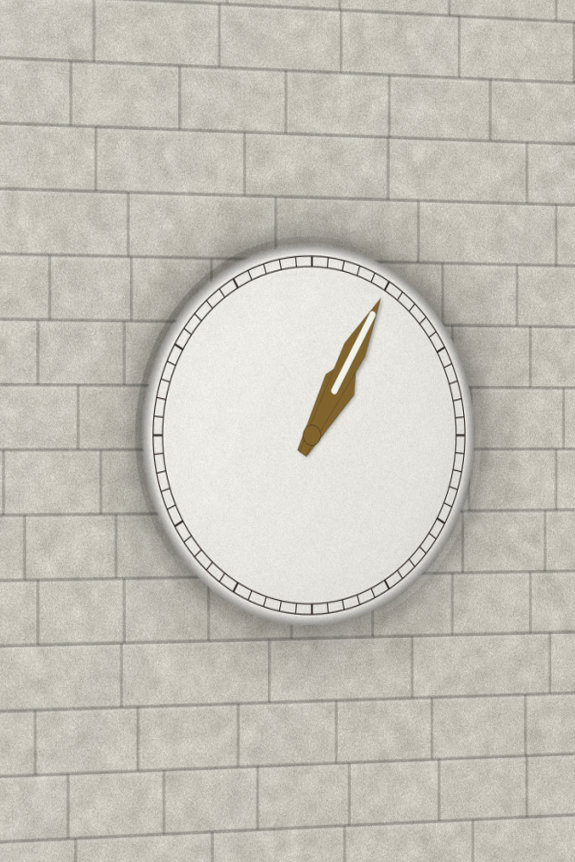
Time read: 1h05
